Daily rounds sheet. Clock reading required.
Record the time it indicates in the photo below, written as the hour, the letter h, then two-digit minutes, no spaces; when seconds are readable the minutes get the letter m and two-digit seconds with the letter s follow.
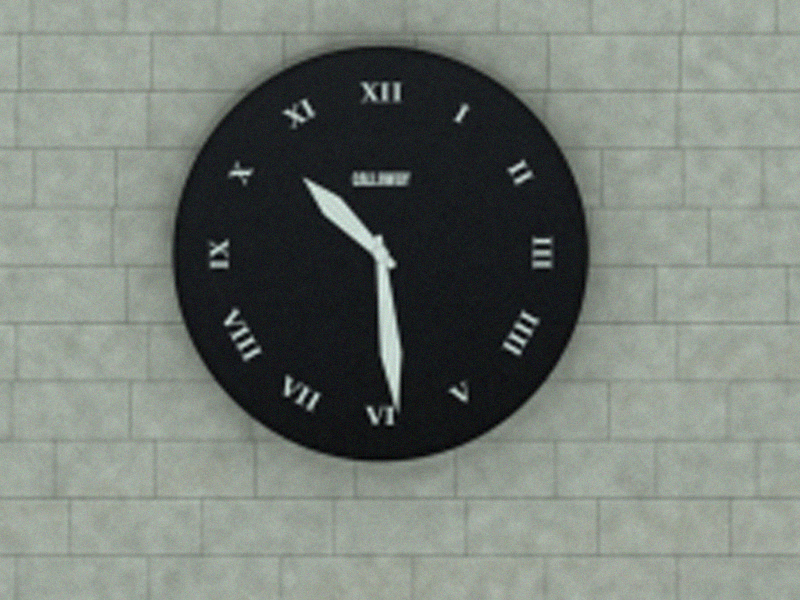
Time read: 10h29
